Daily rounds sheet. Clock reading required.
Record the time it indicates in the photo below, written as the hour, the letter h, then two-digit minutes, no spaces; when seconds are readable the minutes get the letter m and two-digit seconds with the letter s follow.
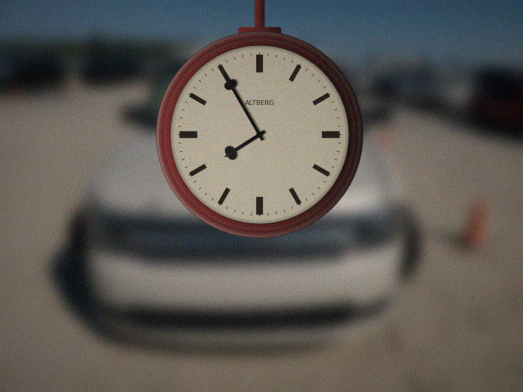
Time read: 7h55
